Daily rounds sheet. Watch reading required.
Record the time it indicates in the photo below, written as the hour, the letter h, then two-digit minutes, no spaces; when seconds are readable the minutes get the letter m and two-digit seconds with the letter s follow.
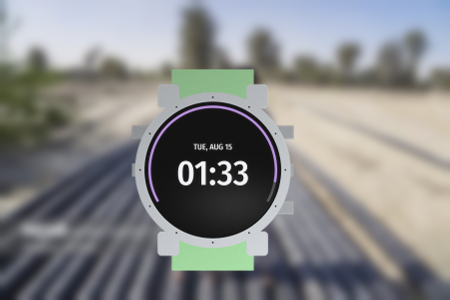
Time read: 1h33
